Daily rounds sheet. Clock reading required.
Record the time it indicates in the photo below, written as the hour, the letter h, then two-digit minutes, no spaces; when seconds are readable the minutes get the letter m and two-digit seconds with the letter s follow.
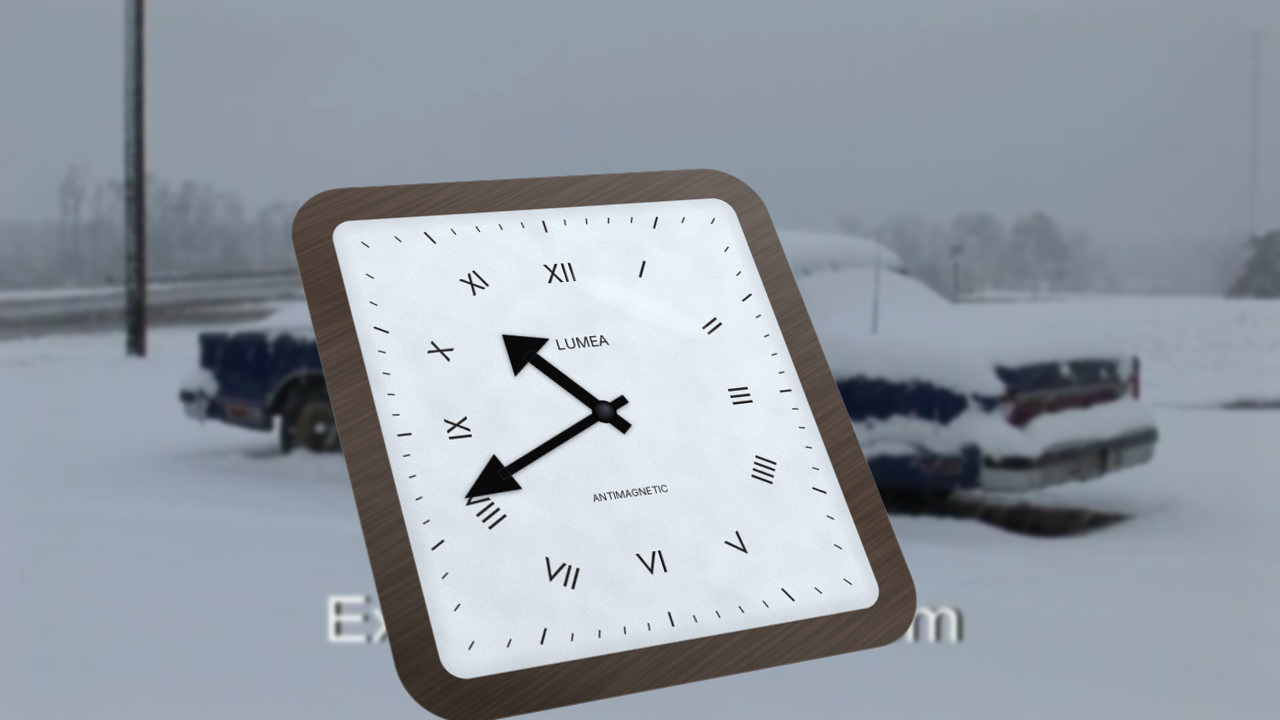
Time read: 10h41
